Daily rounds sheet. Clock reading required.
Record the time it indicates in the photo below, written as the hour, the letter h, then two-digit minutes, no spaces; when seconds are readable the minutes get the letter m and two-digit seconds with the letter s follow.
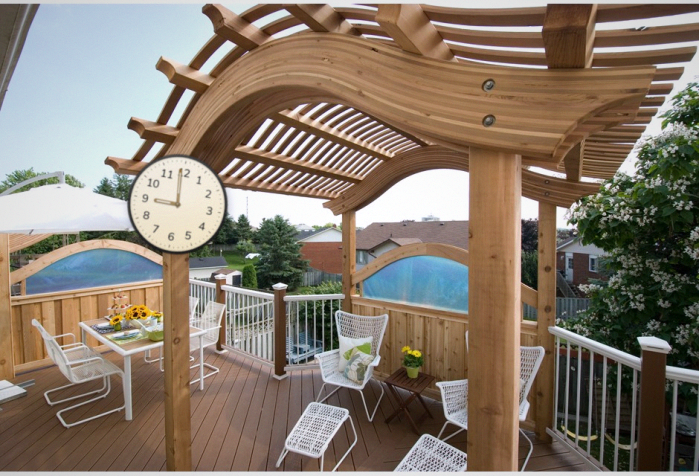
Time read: 8h59
